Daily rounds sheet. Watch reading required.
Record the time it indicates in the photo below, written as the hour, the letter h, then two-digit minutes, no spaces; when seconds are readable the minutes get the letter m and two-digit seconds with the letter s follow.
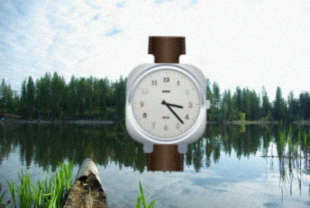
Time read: 3h23
